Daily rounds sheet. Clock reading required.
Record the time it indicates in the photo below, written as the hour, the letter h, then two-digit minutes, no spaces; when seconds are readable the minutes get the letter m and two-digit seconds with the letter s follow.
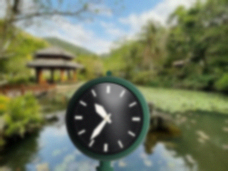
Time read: 10h36
